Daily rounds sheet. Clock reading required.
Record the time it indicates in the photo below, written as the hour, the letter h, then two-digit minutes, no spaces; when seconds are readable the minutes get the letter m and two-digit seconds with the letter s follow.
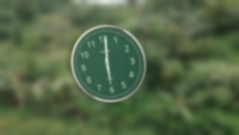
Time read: 6h01
